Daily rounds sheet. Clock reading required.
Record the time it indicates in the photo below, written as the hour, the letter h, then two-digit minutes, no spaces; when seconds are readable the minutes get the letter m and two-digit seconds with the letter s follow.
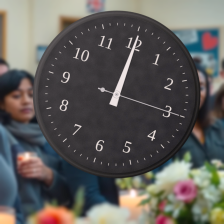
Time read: 12h00m15s
